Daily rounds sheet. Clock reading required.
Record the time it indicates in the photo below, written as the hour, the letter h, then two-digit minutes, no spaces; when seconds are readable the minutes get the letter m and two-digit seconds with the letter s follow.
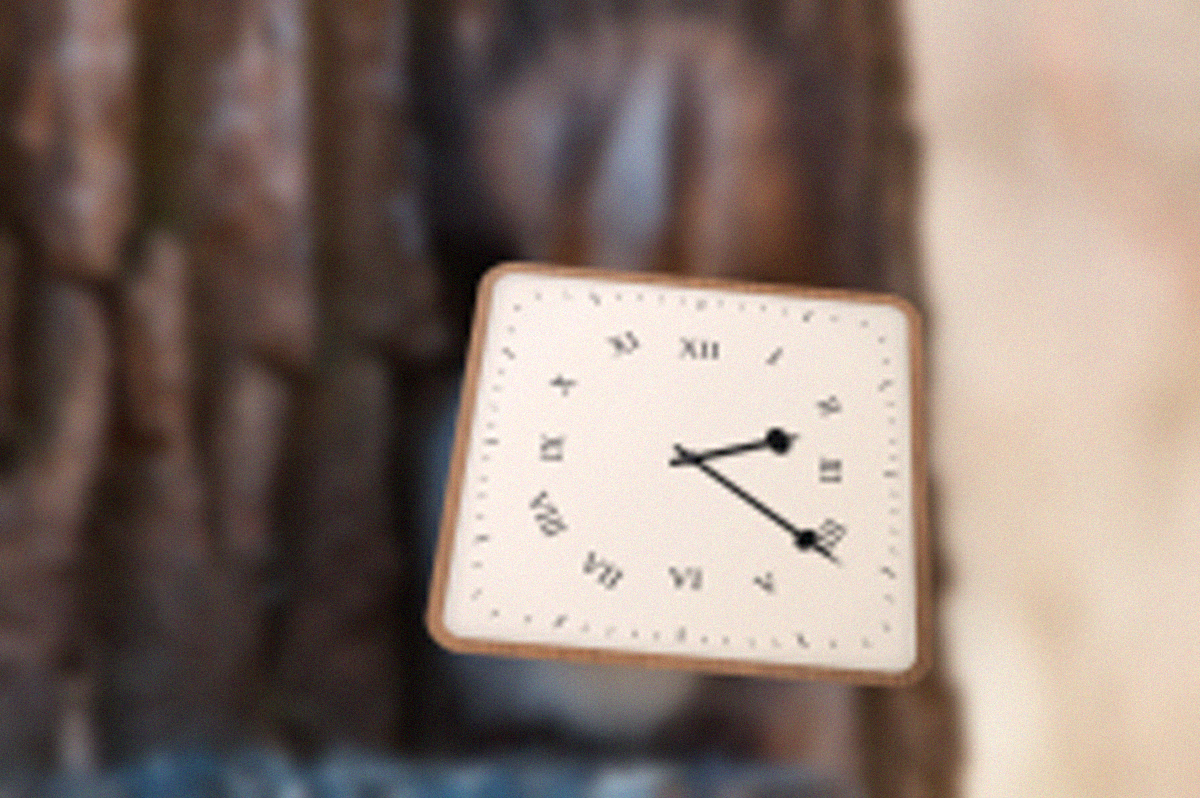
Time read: 2h21
